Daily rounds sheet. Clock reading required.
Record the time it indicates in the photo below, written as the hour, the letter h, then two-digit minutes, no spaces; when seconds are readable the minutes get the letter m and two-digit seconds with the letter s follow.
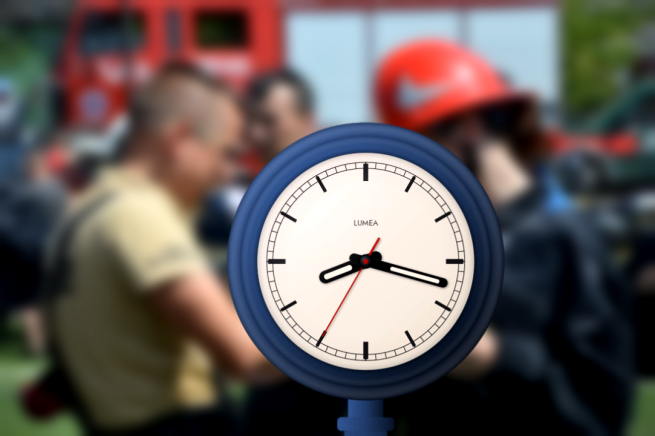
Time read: 8h17m35s
